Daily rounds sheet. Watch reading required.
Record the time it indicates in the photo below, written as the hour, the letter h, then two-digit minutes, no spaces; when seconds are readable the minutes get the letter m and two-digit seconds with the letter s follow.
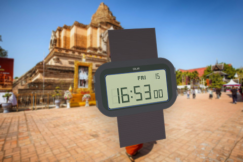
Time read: 16h53m00s
